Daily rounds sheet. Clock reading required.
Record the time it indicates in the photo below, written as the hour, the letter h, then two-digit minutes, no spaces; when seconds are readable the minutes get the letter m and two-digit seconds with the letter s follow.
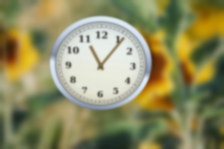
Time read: 11h06
